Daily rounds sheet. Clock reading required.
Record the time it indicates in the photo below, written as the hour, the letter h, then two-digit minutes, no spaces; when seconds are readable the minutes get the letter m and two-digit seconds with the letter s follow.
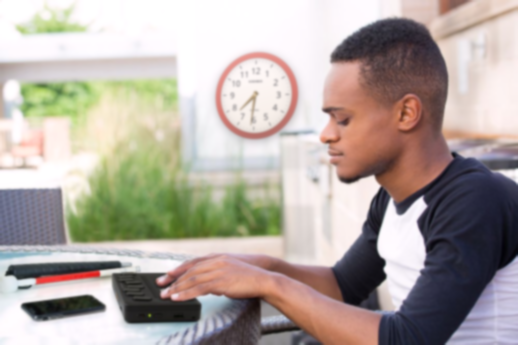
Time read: 7h31
